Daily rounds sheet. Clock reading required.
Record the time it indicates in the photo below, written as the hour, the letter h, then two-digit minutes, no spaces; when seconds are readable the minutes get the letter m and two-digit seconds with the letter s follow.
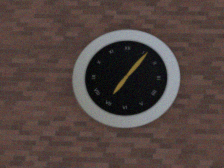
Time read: 7h06
